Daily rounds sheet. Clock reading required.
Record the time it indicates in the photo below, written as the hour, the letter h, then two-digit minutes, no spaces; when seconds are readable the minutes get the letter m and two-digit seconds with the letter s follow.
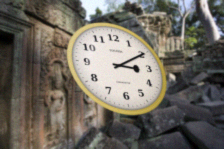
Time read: 3h10
